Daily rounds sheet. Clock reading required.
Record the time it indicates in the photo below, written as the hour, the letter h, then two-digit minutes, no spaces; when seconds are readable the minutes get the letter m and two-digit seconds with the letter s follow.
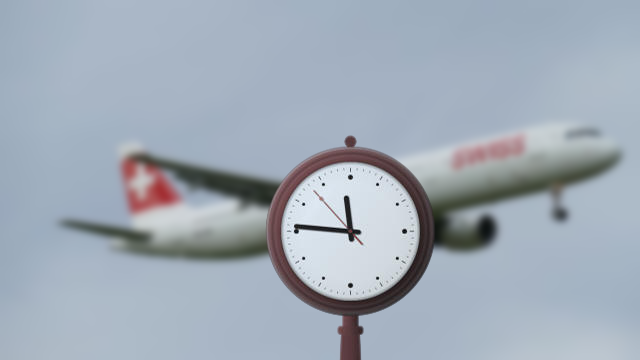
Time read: 11h45m53s
